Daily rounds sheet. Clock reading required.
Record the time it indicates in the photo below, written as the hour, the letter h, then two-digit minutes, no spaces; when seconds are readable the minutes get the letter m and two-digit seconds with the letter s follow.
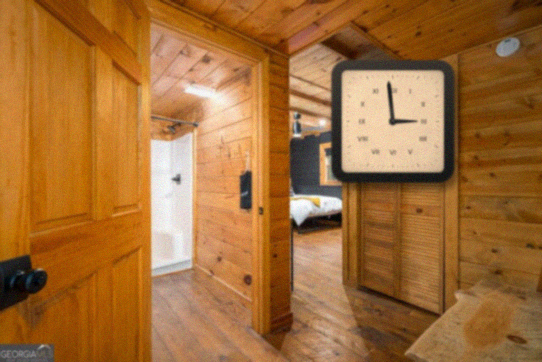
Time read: 2h59
